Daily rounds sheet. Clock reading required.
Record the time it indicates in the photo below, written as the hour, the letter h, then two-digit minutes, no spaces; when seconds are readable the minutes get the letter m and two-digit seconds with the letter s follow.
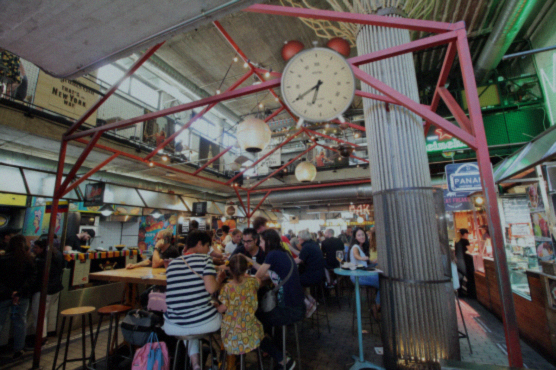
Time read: 6h40
